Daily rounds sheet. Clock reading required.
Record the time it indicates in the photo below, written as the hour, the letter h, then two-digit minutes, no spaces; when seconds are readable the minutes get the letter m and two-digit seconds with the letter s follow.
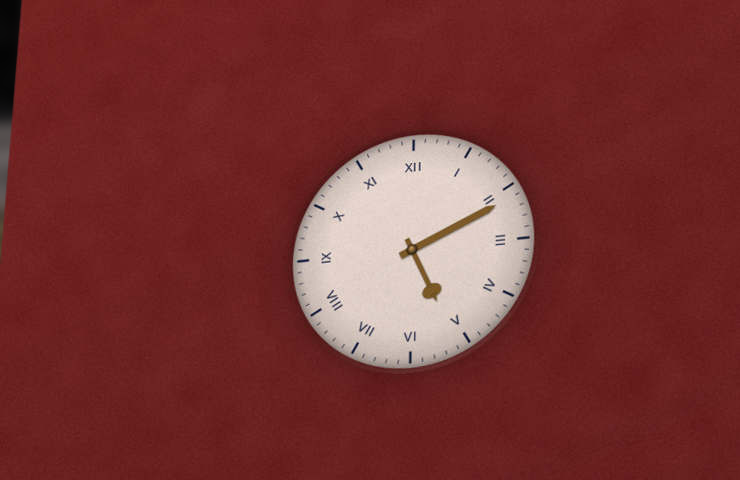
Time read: 5h11
